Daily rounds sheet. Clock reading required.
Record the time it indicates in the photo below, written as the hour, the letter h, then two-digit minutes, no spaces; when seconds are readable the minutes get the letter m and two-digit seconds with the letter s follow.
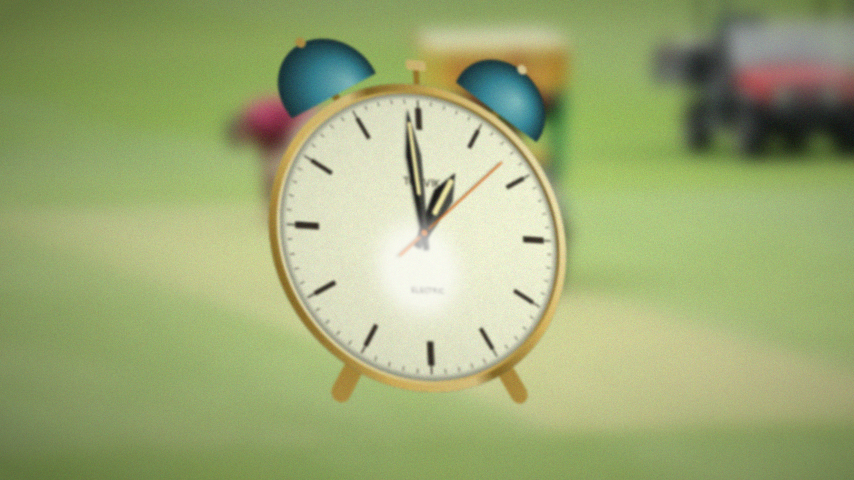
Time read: 12h59m08s
